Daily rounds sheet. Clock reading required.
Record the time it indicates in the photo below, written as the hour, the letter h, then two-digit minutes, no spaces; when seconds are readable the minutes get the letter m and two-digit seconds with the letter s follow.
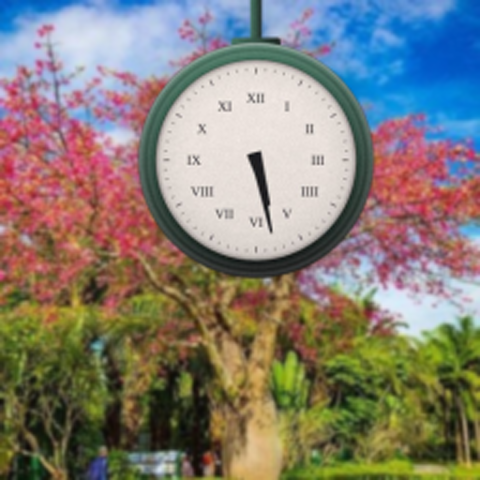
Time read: 5h28
